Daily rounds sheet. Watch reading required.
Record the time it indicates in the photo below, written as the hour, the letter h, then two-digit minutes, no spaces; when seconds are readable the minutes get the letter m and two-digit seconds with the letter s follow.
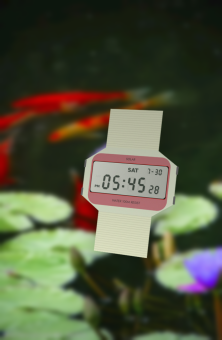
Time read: 5h45m28s
